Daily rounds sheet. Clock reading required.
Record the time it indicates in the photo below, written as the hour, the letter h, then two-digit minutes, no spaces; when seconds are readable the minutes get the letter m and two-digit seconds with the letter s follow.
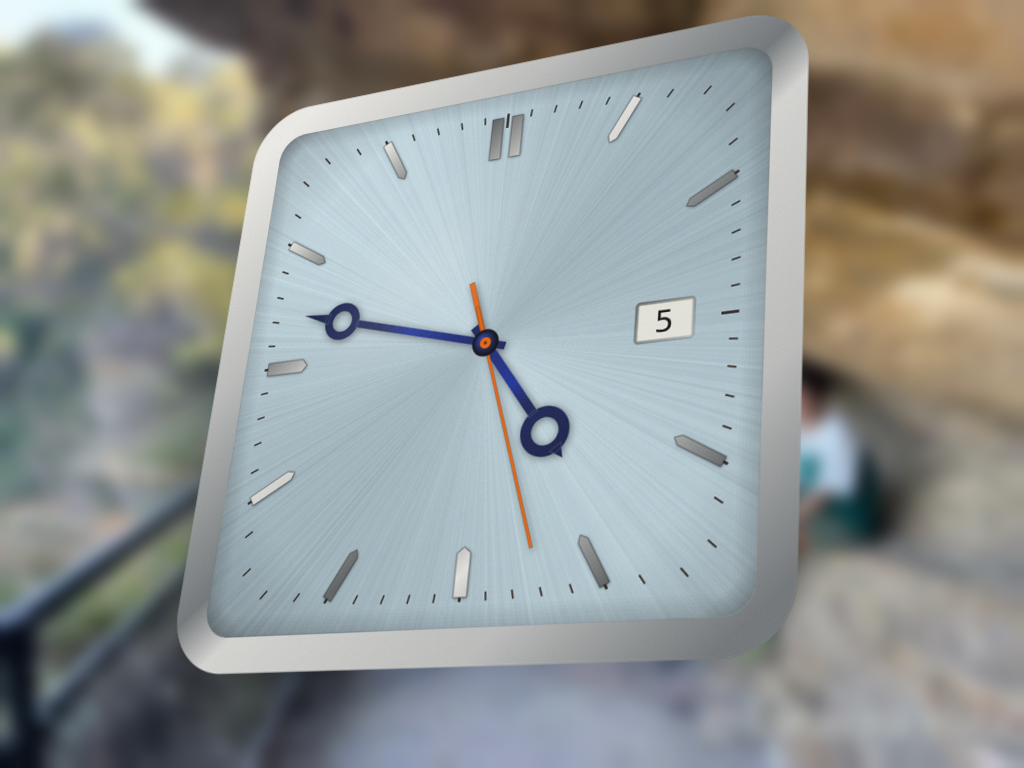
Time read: 4h47m27s
